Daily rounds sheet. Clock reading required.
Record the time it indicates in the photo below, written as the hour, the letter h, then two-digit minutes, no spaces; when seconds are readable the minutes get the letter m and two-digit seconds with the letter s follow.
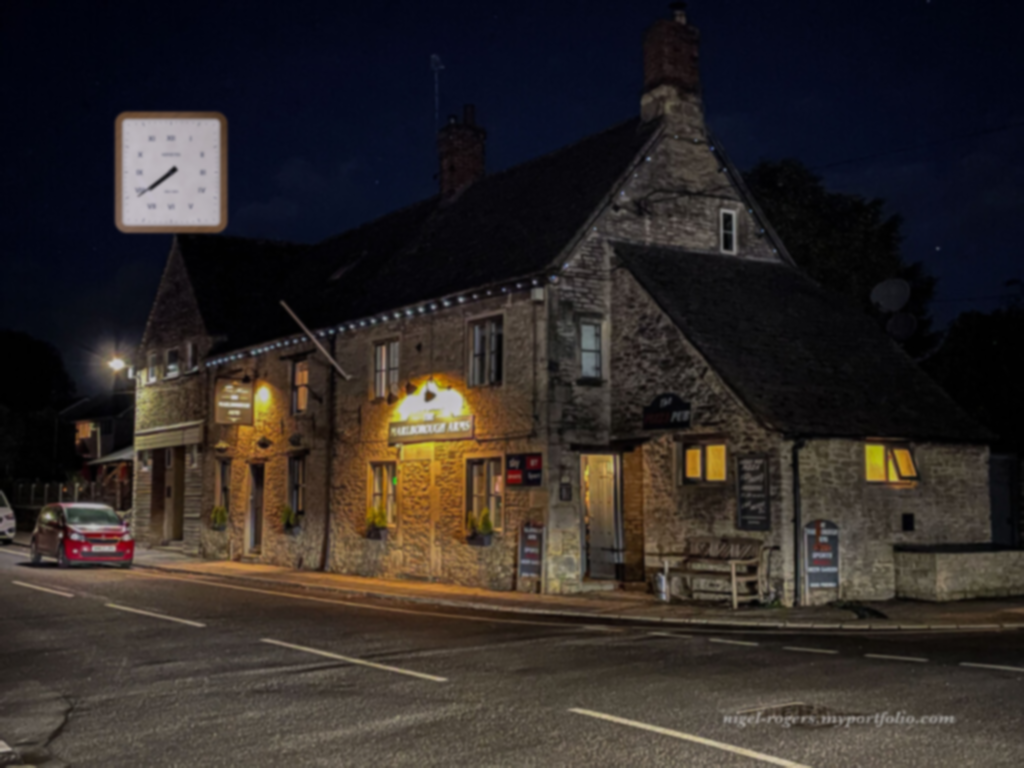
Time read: 7h39
